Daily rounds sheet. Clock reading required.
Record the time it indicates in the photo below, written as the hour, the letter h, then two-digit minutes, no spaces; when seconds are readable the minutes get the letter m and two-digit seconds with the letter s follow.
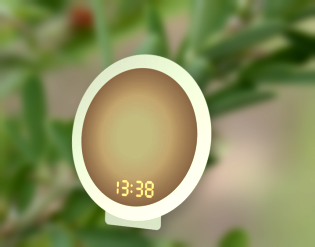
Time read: 13h38
